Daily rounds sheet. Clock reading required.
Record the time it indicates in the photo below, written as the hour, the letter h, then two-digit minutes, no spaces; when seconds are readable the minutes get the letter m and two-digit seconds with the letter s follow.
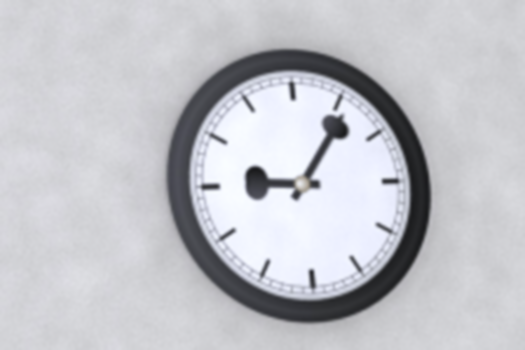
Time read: 9h06
